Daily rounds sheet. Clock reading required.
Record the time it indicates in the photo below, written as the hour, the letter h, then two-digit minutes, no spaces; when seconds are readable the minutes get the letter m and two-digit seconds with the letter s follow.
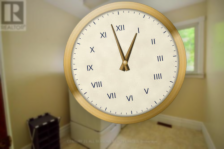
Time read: 12h58
